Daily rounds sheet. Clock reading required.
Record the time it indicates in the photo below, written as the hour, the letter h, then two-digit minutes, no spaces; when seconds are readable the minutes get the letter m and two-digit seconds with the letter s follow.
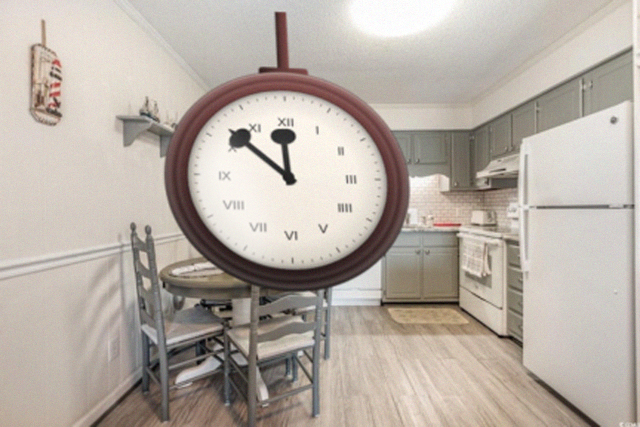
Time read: 11h52
